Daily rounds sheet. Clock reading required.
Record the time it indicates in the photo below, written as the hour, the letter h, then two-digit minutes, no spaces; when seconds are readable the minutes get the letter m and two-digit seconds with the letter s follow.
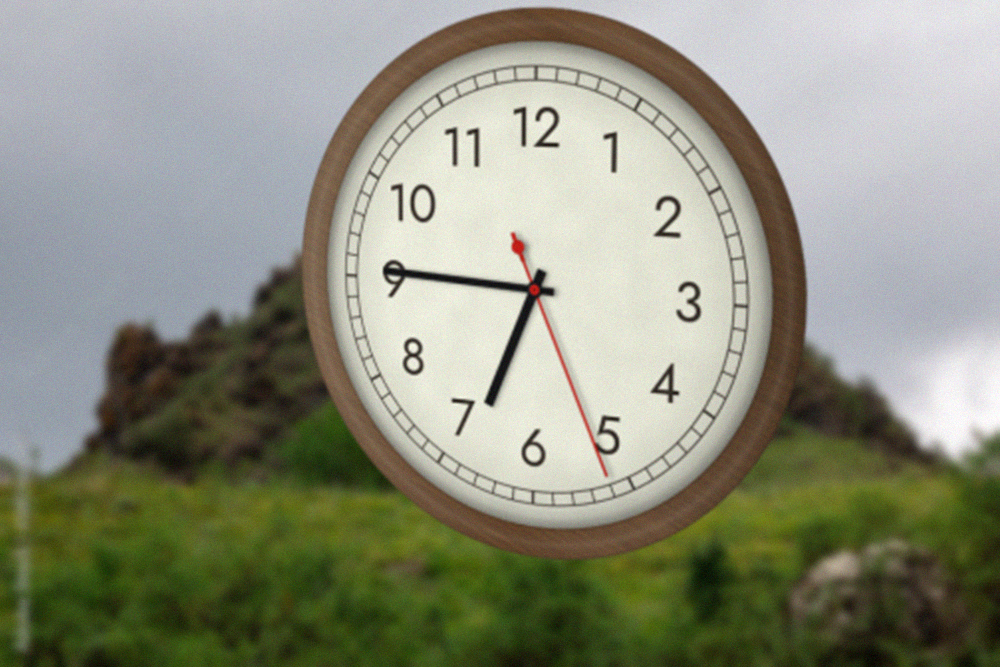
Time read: 6h45m26s
